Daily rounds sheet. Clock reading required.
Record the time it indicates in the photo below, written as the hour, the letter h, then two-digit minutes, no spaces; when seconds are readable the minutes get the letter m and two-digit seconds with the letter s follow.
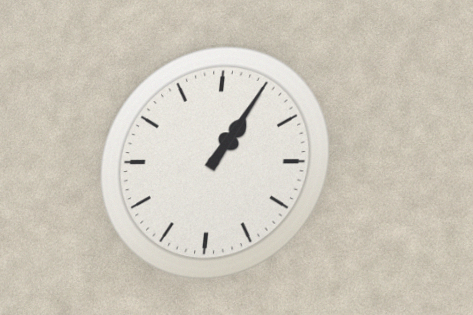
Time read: 1h05
